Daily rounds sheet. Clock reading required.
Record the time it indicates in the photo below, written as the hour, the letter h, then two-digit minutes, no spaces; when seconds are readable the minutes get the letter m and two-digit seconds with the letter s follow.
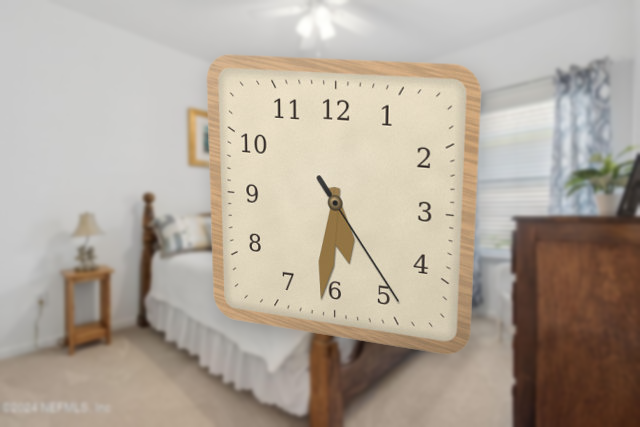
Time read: 5h31m24s
